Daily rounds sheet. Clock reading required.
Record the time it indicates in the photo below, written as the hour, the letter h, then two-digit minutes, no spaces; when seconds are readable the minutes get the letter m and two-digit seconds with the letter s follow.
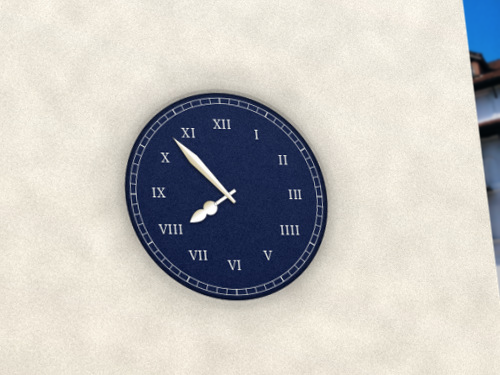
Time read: 7h53
